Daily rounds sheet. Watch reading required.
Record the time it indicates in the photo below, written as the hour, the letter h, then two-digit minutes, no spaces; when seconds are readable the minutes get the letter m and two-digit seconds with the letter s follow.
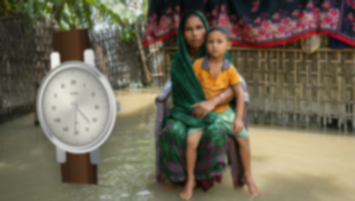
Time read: 4h31
